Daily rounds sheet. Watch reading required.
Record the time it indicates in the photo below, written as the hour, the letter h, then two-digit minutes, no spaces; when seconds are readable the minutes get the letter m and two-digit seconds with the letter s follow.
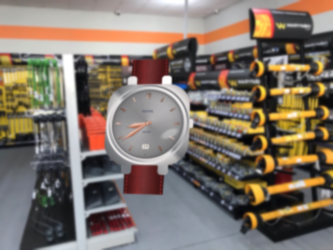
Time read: 8h39
